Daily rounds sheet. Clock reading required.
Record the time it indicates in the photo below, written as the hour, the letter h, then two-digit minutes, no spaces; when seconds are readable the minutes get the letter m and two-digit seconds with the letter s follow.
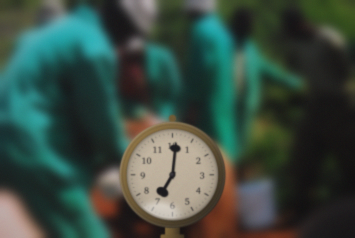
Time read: 7h01
